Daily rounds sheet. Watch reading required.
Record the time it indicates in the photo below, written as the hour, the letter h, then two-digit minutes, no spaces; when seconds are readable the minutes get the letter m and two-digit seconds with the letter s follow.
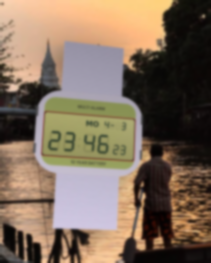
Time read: 23h46
